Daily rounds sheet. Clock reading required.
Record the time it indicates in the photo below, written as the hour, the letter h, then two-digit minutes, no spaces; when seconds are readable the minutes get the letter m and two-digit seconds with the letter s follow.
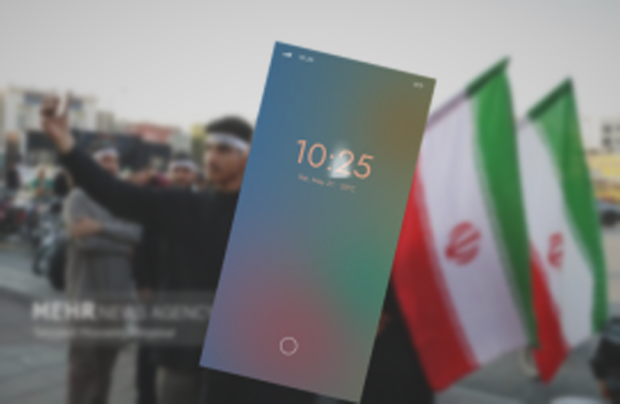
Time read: 10h25
